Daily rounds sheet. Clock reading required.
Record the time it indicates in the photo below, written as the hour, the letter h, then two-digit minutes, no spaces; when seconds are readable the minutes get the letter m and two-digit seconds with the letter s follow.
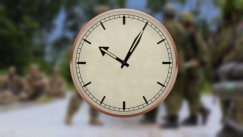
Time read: 10h05
